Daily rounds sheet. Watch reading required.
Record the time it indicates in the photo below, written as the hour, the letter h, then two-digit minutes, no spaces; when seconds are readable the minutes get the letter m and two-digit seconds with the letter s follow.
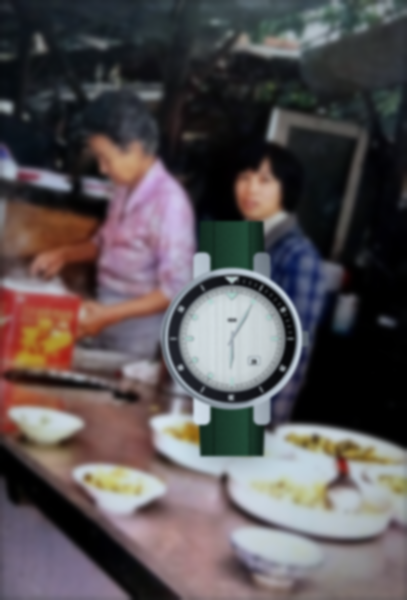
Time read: 6h05
